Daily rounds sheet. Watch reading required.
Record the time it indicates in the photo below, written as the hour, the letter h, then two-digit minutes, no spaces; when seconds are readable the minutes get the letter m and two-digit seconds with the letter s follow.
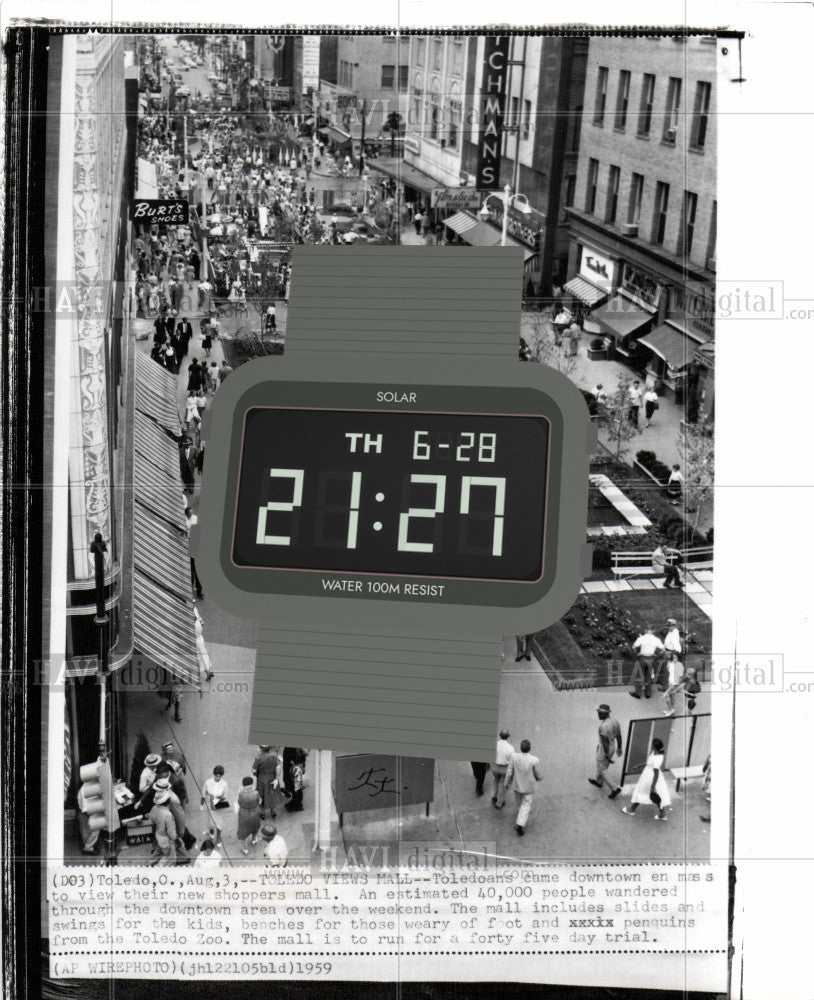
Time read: 21h27
